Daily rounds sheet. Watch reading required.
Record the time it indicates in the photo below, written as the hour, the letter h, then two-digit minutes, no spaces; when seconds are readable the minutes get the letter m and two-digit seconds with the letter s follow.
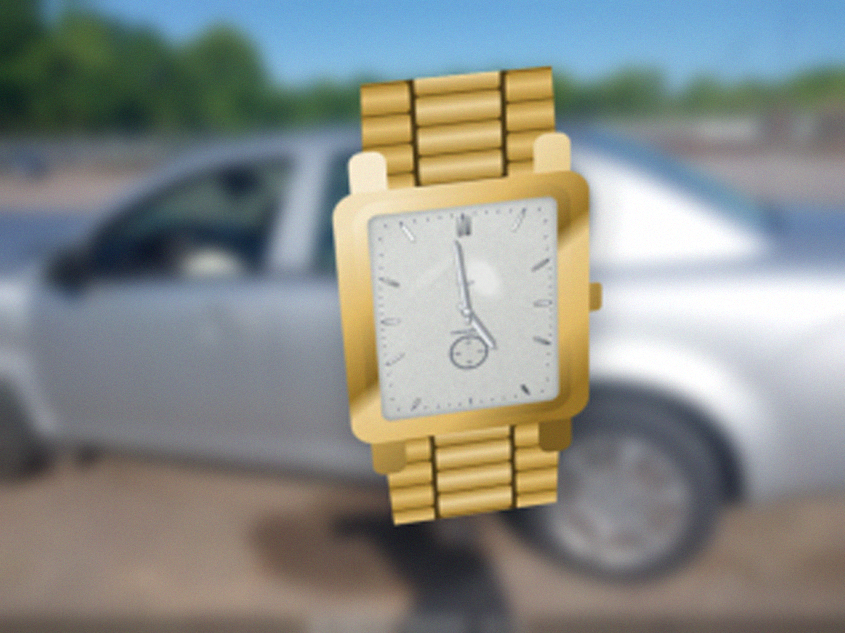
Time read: 4h59
